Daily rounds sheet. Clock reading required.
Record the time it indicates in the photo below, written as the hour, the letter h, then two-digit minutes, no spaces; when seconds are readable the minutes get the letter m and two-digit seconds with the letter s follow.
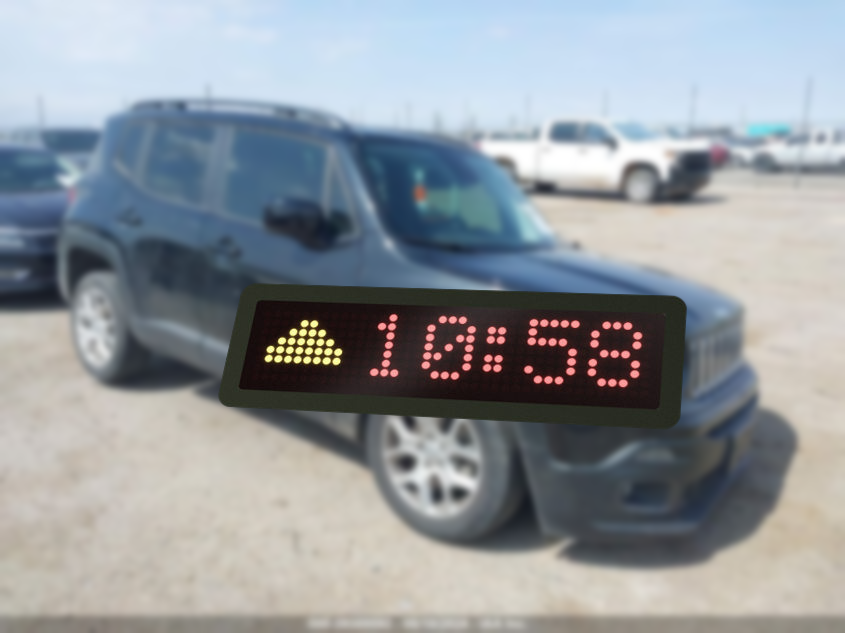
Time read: 10h58
